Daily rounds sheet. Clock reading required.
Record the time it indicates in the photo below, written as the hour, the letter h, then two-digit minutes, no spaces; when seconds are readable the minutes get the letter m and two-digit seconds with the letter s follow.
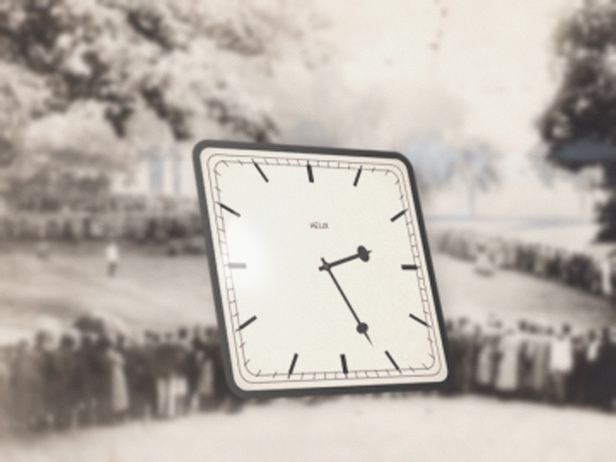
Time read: 2h26
